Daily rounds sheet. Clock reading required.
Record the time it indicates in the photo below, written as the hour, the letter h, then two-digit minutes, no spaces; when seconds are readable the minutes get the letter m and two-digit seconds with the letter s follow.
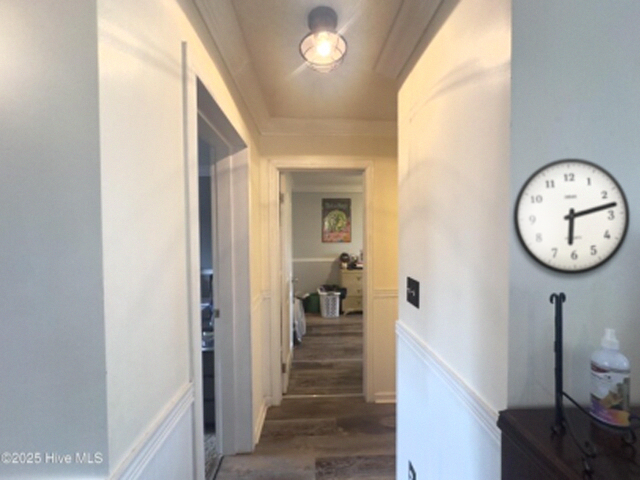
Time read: 6h13
